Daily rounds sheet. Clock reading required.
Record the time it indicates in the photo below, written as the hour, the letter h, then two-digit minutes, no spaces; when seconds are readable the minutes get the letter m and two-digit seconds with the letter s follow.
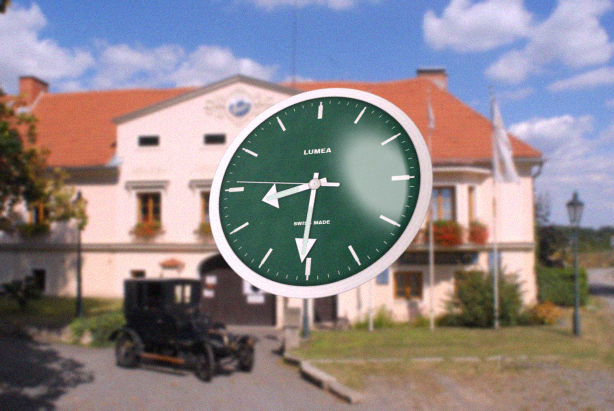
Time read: 8h30m46s
